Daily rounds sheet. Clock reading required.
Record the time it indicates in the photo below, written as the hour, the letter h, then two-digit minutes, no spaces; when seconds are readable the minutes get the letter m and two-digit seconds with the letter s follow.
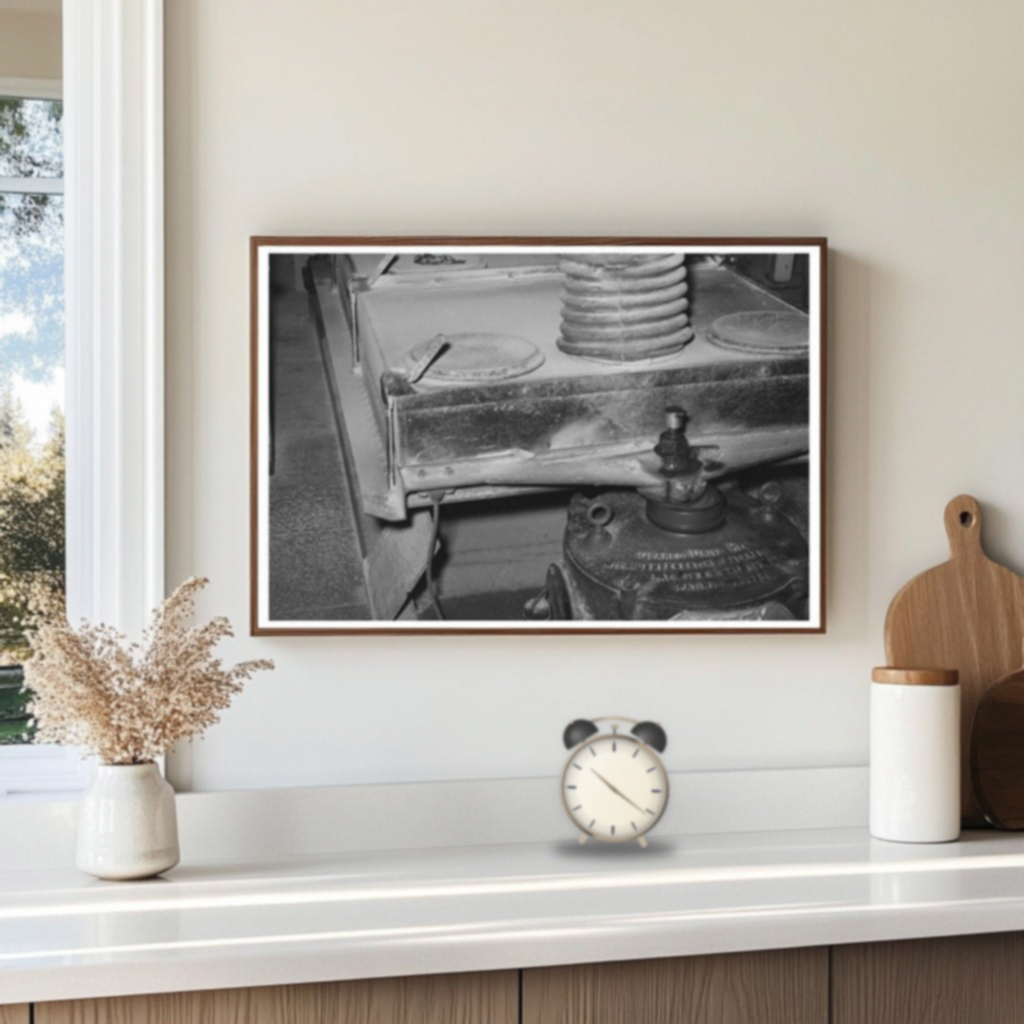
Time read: 10h21
